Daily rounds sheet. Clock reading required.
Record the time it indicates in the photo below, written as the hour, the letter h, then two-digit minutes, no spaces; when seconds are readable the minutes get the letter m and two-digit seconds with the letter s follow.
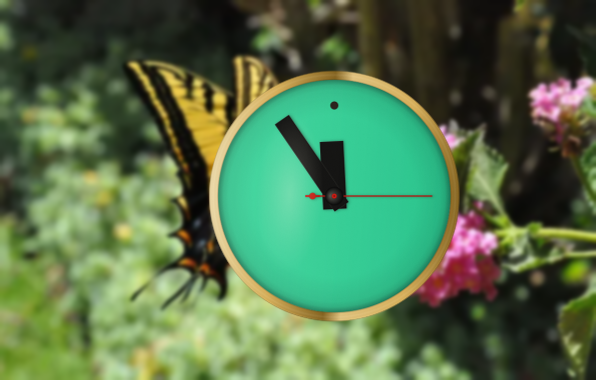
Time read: 11h54m15s
